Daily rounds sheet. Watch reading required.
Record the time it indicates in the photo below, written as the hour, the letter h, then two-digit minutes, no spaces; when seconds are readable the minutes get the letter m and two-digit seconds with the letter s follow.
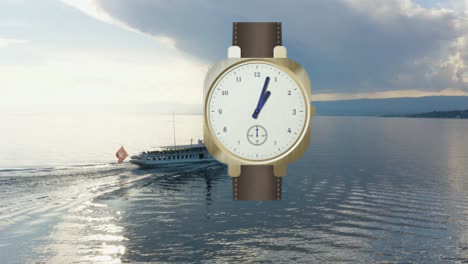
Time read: 1h03
